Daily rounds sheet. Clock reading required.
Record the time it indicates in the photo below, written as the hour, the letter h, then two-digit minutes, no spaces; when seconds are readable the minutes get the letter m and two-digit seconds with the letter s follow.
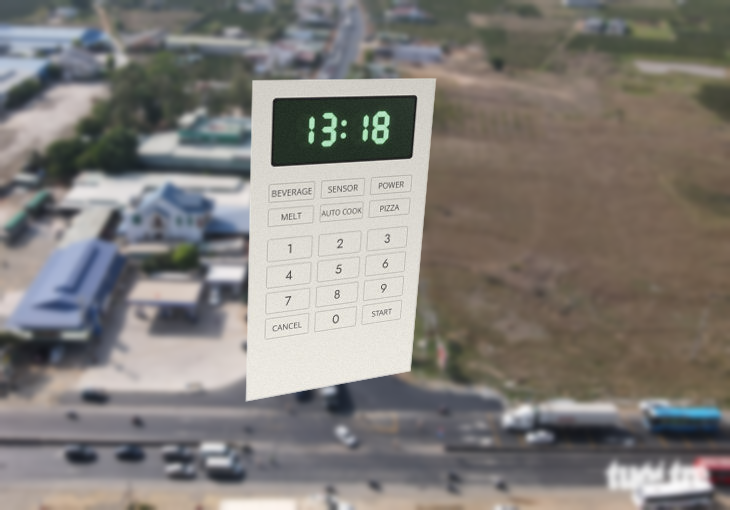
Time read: 13h18
